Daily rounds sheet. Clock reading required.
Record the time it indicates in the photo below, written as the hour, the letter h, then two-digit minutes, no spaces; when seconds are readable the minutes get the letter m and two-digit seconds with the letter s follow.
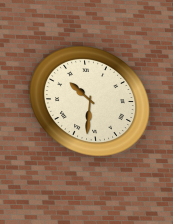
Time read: 10h32
